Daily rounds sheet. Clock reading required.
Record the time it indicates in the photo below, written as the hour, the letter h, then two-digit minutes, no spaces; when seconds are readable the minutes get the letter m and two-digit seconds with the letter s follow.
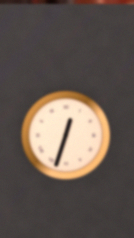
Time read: 12h33
